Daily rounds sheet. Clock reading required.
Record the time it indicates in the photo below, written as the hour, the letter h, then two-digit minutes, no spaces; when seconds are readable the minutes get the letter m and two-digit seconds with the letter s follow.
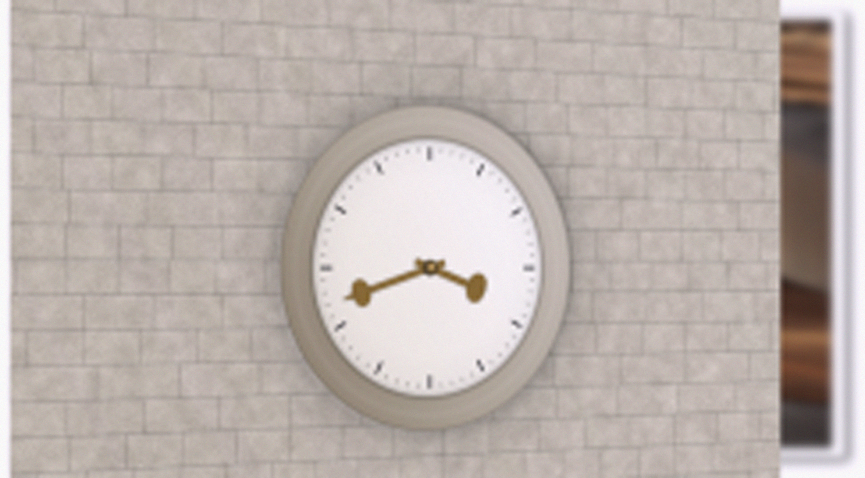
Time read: 3h42
